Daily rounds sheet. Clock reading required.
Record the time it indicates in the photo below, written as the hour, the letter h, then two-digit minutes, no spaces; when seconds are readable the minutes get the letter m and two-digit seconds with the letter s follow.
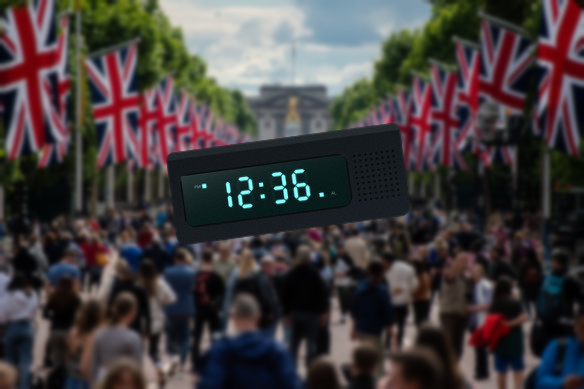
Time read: 12h36
